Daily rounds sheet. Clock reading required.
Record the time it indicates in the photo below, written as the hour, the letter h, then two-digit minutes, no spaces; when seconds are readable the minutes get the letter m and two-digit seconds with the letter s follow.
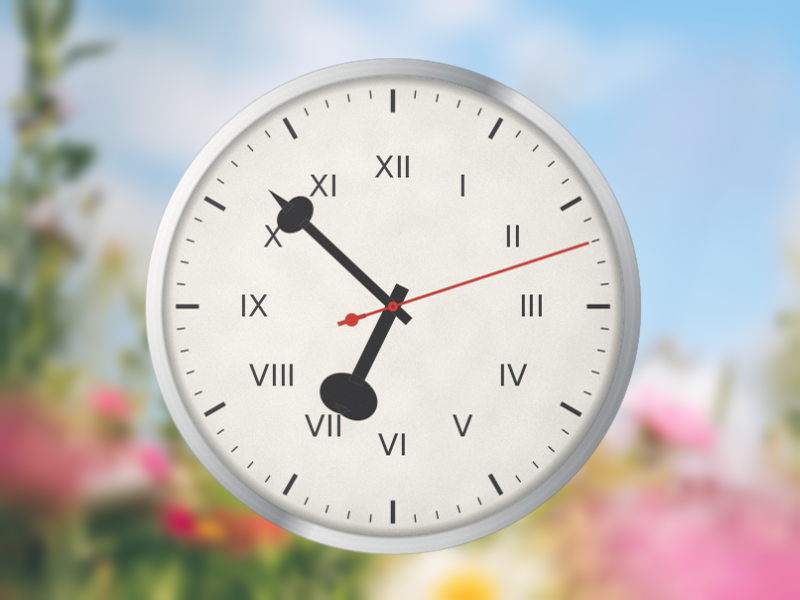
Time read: 6h52m12s
